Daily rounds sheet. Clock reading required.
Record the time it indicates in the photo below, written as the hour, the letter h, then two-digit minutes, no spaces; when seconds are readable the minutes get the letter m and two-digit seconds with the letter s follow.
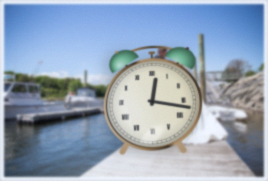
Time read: 12h17
